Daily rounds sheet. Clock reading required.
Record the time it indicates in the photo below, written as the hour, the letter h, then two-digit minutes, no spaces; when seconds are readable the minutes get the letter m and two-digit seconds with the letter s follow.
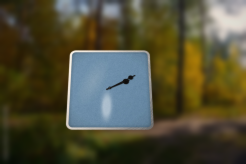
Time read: 2h10
